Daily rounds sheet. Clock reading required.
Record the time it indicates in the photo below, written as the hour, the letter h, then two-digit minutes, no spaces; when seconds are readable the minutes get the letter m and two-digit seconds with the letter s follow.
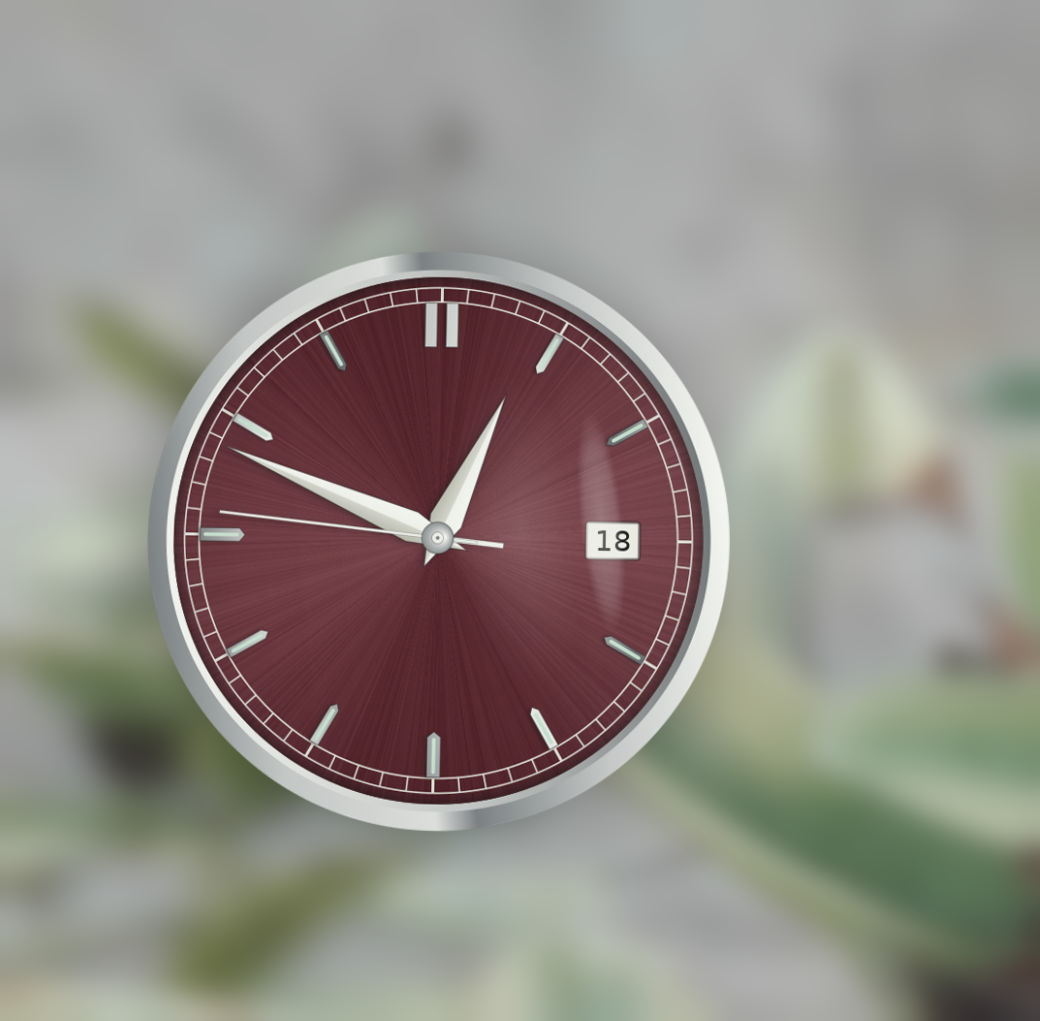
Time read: 12h48m46s
